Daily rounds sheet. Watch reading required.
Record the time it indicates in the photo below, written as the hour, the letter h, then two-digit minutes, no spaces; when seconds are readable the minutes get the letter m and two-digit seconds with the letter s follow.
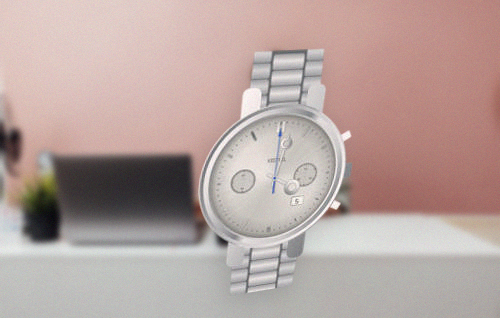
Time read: 4h02
